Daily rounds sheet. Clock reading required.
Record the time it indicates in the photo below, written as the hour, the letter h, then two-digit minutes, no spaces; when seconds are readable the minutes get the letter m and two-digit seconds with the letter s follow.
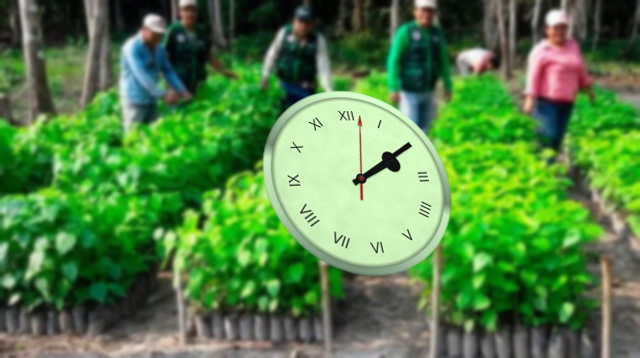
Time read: 2h10m02s
